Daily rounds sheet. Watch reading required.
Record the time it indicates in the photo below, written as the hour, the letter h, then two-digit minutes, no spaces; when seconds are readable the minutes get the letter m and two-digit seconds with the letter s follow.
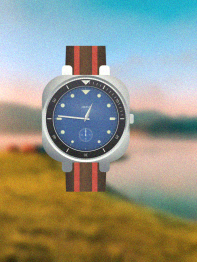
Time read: 12h46
